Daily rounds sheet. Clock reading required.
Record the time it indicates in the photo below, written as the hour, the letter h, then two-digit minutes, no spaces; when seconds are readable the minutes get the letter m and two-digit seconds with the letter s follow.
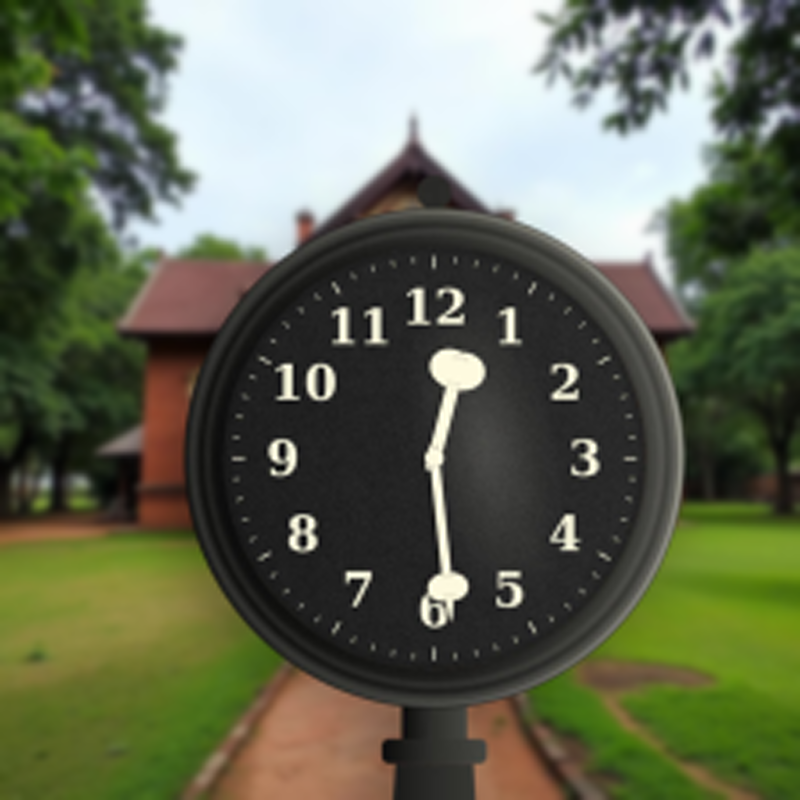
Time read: 12h29
